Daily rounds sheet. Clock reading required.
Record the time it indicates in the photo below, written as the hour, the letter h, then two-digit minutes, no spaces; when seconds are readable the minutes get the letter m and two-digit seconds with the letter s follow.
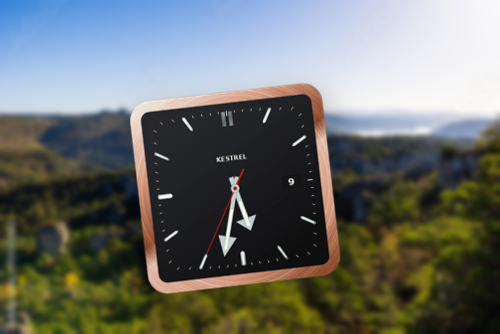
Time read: 5h32m35s
